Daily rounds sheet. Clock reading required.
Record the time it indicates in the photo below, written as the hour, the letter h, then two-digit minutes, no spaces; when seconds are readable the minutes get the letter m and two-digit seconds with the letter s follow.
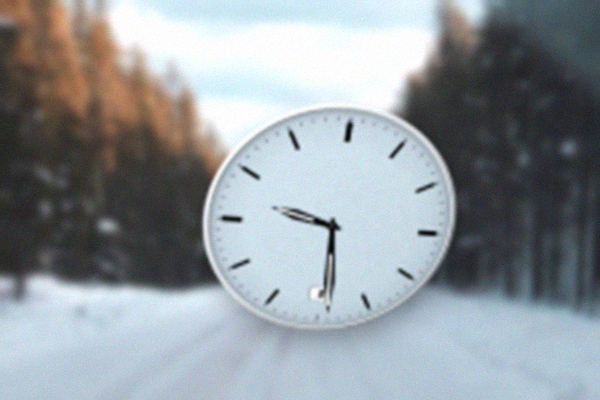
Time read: 9h29
